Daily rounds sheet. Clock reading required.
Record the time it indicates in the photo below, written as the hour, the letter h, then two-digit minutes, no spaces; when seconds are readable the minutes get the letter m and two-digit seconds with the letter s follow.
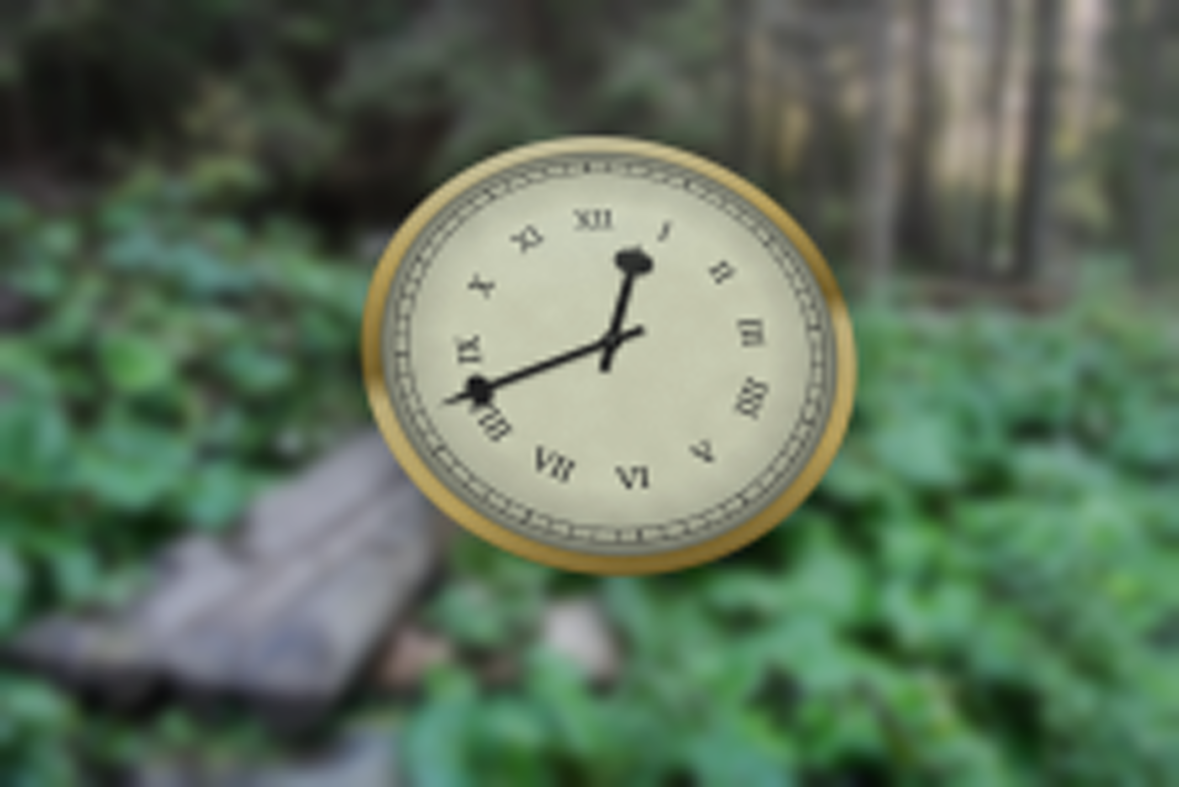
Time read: 12h42
